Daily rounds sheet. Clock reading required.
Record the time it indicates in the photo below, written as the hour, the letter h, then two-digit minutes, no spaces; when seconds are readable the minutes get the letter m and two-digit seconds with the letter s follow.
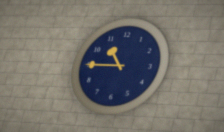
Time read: 10h45
